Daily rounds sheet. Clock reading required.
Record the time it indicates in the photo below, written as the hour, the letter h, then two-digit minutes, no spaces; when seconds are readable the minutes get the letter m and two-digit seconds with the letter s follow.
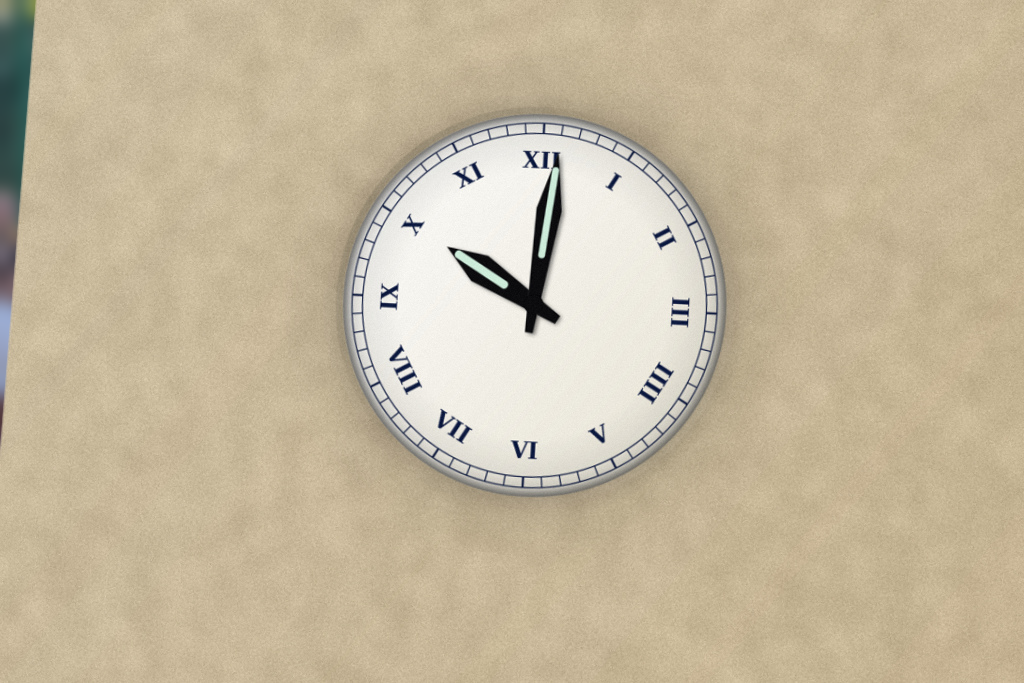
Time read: 10h01
